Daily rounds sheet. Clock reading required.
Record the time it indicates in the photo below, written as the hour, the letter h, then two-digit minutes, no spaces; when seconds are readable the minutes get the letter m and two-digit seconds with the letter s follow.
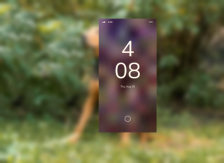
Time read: 4h08
